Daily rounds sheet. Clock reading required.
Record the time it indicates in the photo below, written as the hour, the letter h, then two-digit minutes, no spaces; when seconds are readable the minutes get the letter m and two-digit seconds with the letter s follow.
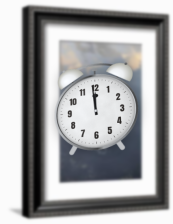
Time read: 11h59
